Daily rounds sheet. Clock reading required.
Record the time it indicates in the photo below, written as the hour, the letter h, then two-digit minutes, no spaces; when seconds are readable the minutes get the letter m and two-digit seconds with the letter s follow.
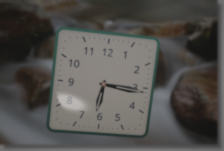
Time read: 6h16
